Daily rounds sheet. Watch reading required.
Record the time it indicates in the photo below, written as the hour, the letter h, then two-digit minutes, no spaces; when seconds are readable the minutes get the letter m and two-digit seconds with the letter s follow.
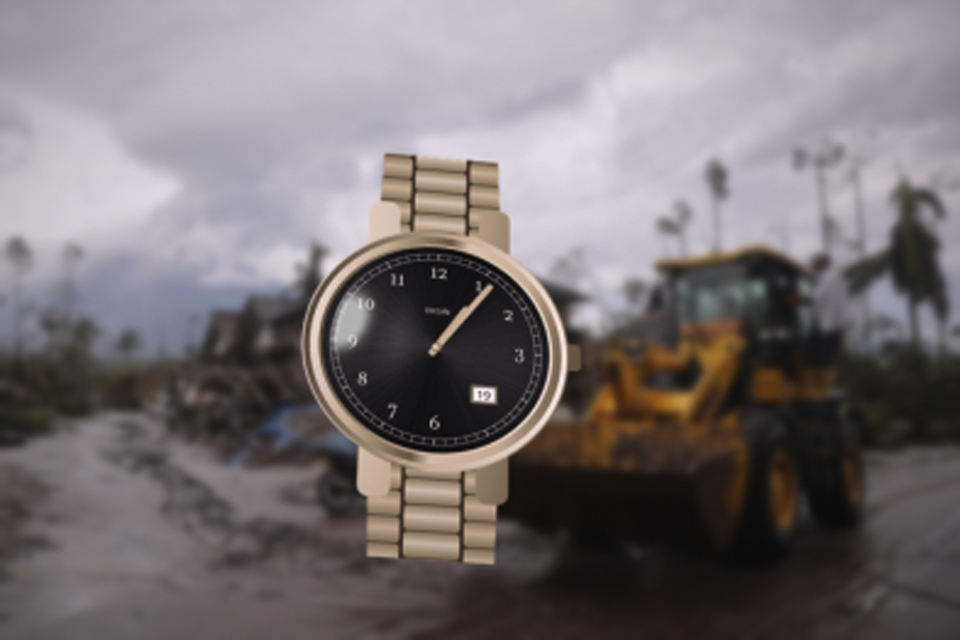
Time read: 1h06
